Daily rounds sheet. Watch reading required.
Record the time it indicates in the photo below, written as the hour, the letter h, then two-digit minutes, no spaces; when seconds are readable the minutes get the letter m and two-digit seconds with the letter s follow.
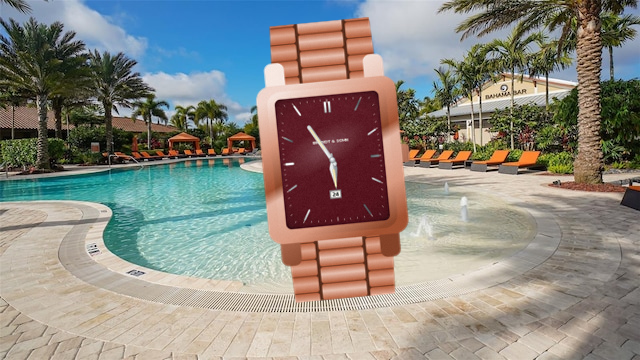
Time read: 5h55
